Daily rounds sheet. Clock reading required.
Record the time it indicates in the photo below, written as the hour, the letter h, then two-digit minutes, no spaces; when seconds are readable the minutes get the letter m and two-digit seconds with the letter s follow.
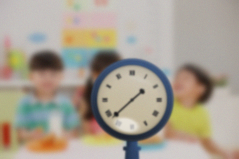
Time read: 1h38
